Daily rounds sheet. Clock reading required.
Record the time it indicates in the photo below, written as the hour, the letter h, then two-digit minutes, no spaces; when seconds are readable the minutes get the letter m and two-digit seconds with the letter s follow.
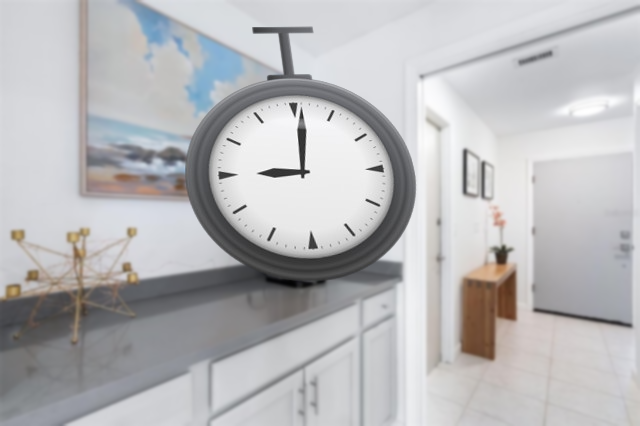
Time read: 9h01
